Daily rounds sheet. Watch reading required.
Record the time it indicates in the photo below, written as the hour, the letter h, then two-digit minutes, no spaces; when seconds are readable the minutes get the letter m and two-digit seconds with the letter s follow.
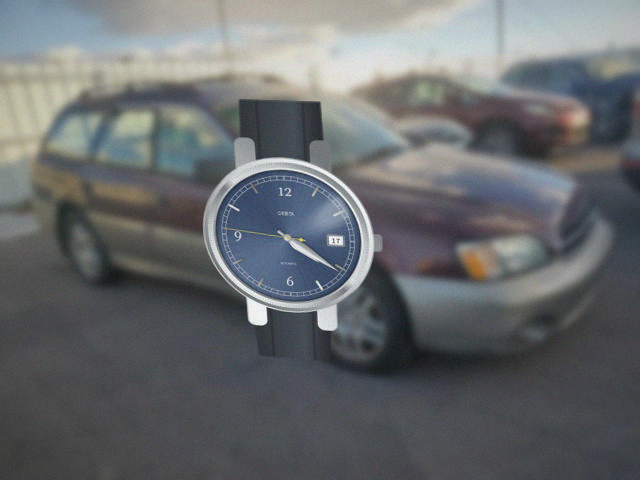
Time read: 4h20m46s
